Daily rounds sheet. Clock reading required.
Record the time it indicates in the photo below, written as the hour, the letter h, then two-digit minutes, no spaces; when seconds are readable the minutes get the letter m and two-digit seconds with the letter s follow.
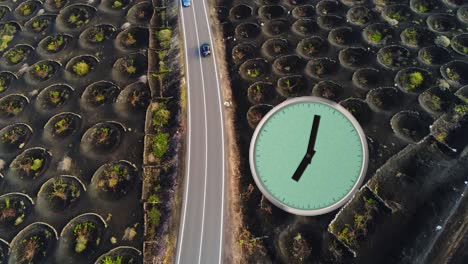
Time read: 7h02
